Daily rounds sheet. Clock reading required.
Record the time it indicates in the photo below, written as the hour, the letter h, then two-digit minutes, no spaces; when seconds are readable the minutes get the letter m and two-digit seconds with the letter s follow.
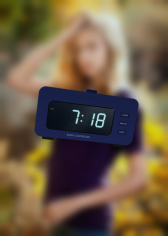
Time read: 7h18
